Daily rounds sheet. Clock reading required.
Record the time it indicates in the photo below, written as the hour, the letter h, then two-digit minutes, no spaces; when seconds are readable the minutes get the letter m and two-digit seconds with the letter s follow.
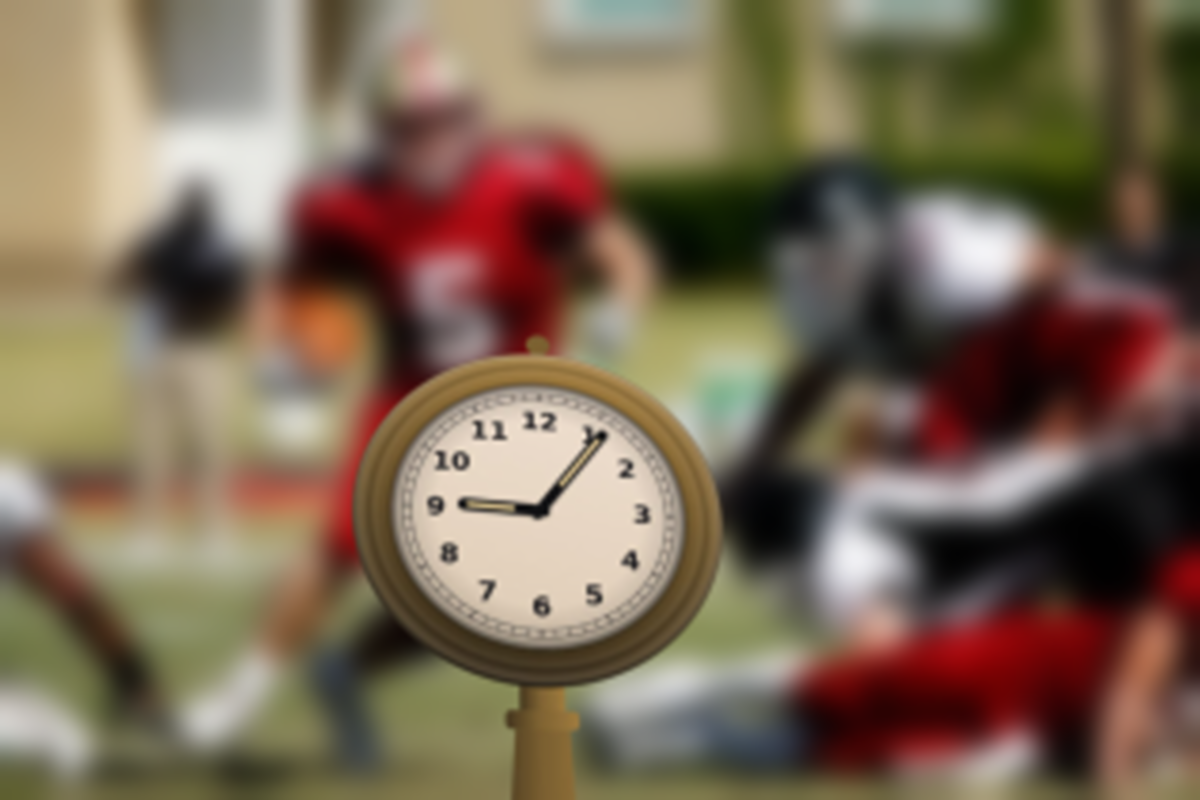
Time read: 9h06
